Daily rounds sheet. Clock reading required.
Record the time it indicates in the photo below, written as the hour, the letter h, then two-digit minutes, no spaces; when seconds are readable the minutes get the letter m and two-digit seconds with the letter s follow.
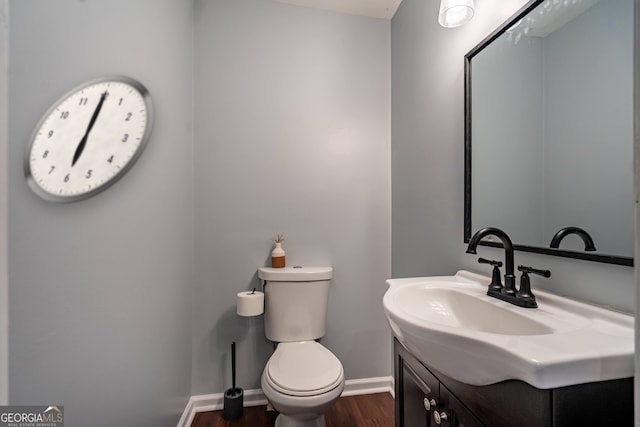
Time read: 6h00
